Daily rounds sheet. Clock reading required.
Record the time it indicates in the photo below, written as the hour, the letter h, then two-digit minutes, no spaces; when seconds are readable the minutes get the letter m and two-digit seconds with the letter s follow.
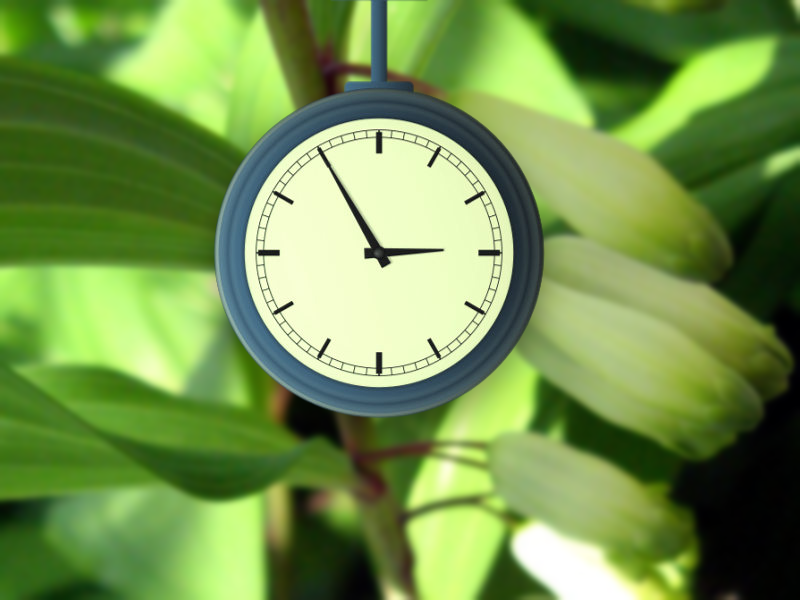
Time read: 2h55
